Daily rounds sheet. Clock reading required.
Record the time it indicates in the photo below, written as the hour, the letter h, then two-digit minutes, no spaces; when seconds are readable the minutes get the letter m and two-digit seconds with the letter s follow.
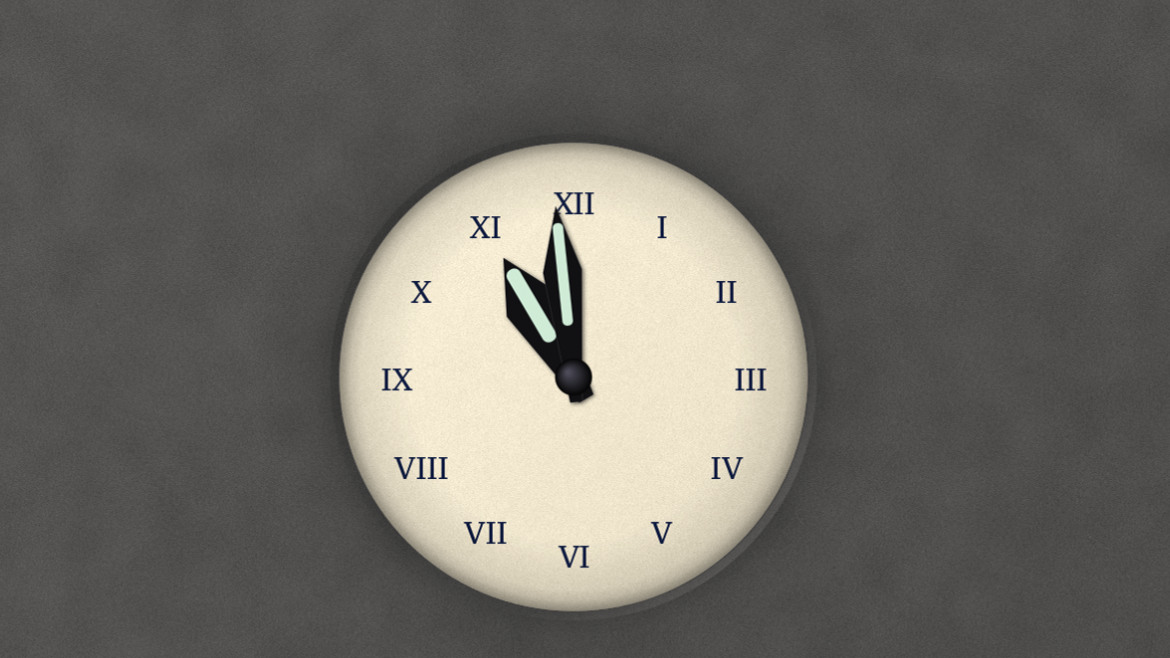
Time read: 10h59
